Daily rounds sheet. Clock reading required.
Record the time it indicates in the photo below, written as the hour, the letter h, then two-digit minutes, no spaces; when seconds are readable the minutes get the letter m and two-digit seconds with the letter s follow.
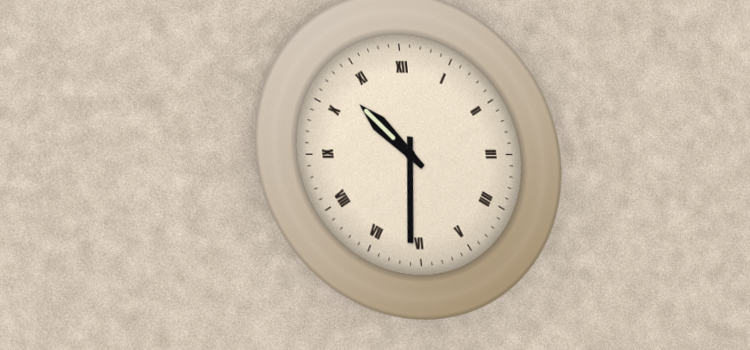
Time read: 10h31
